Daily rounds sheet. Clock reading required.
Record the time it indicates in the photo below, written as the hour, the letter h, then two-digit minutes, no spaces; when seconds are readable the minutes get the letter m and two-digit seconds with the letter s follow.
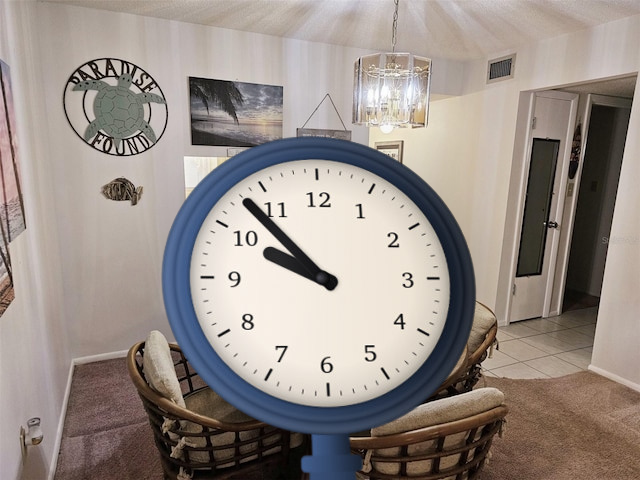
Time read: 9h53
